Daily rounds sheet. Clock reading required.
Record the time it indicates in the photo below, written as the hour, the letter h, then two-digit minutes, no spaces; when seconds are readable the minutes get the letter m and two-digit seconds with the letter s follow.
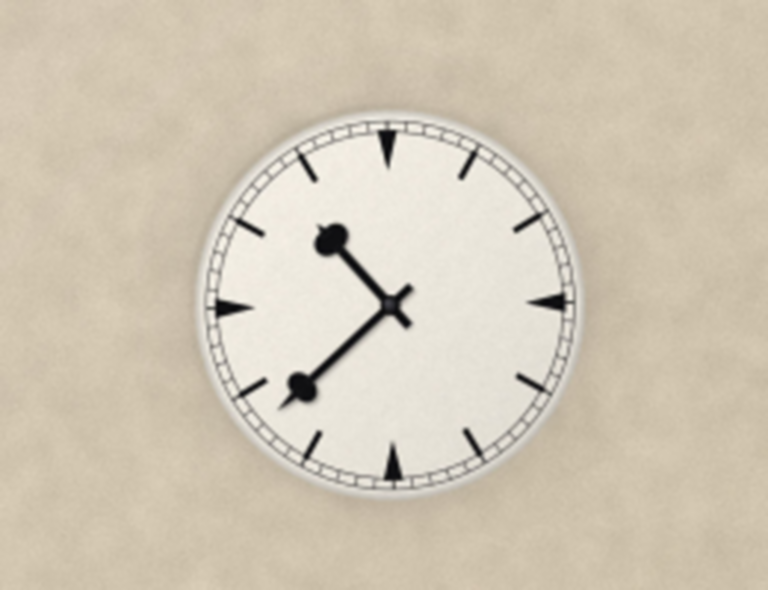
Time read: 10h38
